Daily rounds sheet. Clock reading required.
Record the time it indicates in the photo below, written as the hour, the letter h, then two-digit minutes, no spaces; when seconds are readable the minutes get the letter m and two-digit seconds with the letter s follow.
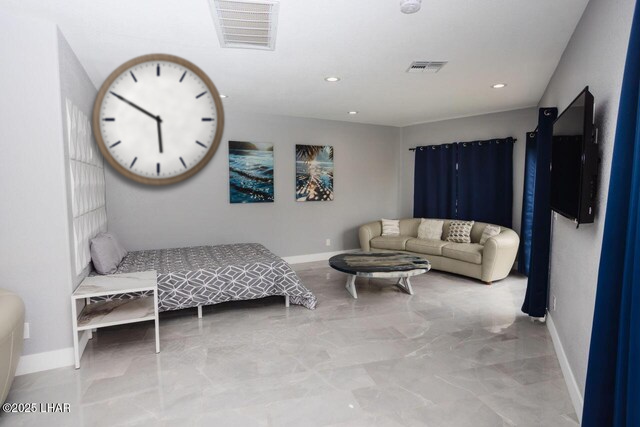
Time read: 5h50
